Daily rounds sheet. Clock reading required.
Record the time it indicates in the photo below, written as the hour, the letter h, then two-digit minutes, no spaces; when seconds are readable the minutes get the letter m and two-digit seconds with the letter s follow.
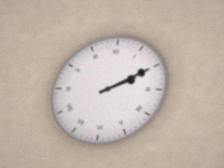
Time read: 2h10
